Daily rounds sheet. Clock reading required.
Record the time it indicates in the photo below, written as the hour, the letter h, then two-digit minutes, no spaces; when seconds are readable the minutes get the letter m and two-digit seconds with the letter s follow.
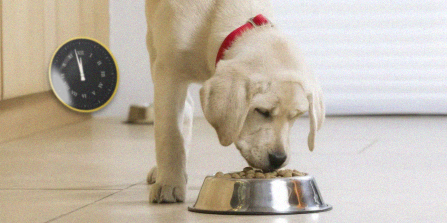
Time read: 11h58
